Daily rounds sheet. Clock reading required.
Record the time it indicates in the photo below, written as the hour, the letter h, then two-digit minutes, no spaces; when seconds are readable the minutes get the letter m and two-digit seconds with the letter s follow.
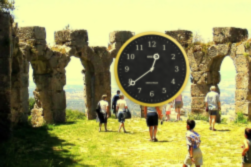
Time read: 12h39
